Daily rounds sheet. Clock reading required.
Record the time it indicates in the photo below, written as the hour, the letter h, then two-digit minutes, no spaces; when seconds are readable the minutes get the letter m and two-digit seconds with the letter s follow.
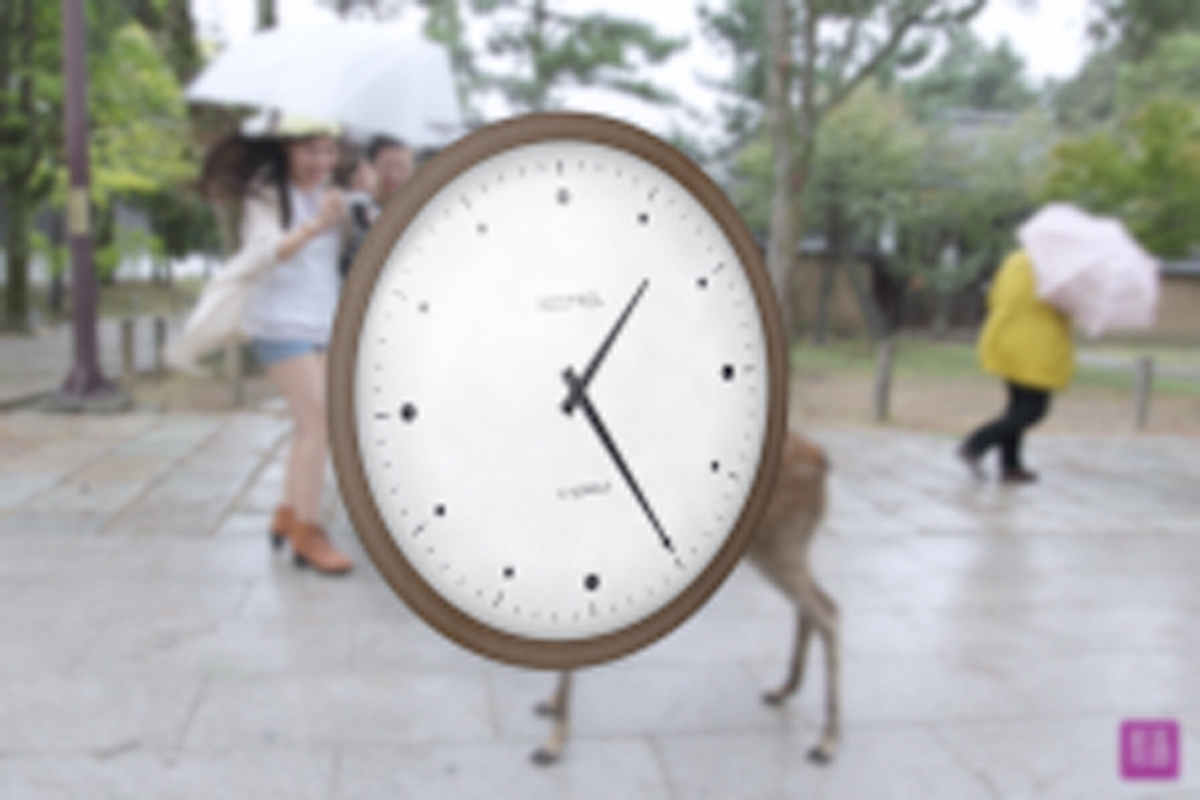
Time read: 1h25
